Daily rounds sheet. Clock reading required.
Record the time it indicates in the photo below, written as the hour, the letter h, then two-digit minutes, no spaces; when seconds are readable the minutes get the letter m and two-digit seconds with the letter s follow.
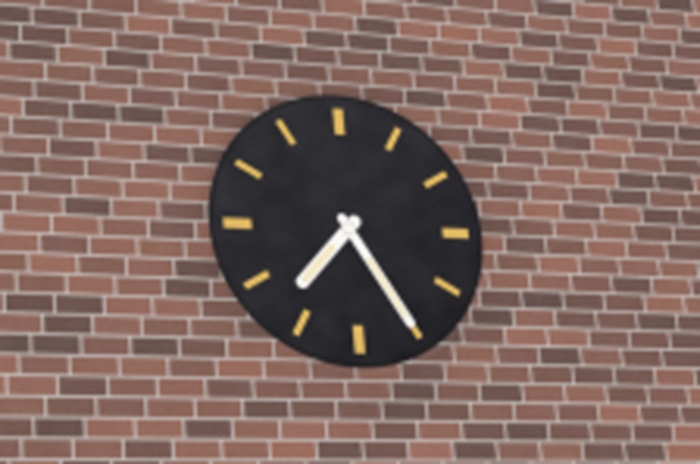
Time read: 7h25
